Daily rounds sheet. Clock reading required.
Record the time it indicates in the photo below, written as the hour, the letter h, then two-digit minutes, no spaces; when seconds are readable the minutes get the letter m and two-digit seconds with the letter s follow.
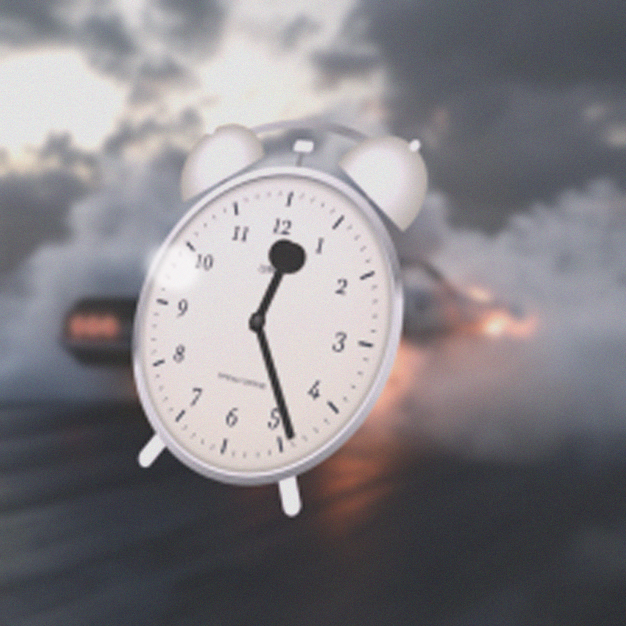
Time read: 12h24
